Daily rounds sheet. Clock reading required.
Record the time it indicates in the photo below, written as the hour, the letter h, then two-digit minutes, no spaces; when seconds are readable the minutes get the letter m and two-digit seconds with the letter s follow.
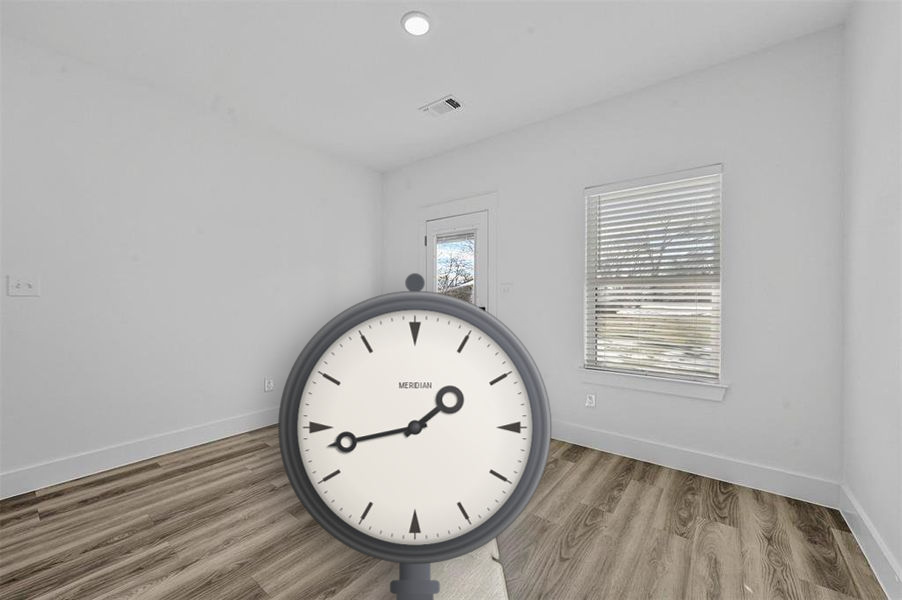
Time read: 1h43
